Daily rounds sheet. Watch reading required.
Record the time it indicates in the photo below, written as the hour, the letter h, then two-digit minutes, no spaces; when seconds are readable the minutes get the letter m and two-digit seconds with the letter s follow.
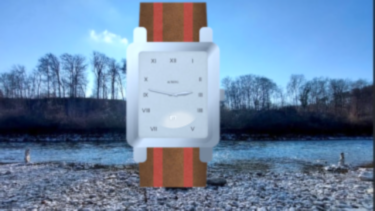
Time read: 2h47
